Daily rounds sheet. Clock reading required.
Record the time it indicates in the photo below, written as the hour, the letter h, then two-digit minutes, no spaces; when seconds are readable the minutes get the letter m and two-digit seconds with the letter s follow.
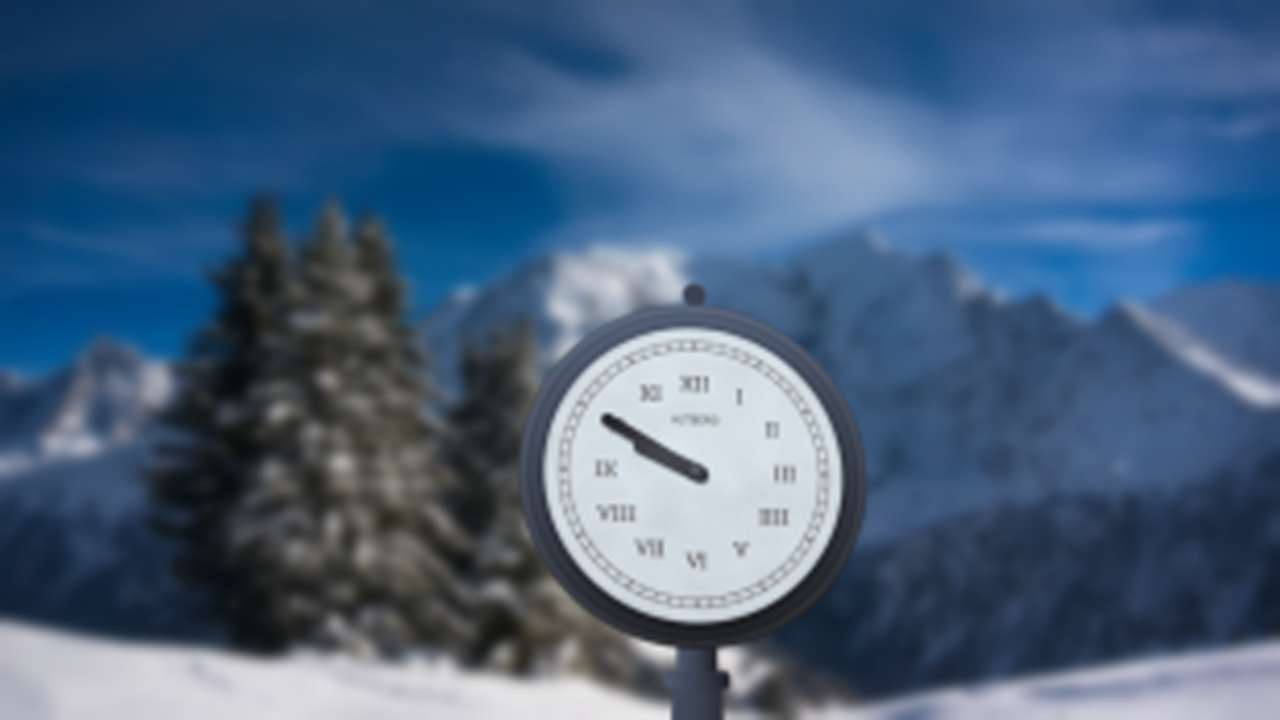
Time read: 9h50
